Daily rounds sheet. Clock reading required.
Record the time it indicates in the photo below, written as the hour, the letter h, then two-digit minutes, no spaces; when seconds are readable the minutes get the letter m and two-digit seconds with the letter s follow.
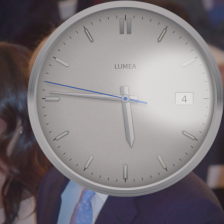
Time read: 5h45m47s
